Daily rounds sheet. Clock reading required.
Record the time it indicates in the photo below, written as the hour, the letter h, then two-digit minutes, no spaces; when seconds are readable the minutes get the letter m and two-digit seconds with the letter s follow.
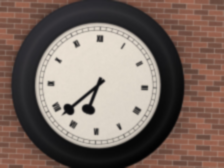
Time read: 6h38
